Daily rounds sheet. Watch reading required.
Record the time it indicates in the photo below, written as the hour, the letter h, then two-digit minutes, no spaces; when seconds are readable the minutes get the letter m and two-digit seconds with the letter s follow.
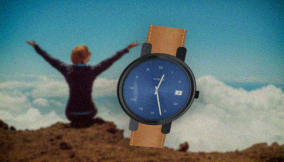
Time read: 12h27
